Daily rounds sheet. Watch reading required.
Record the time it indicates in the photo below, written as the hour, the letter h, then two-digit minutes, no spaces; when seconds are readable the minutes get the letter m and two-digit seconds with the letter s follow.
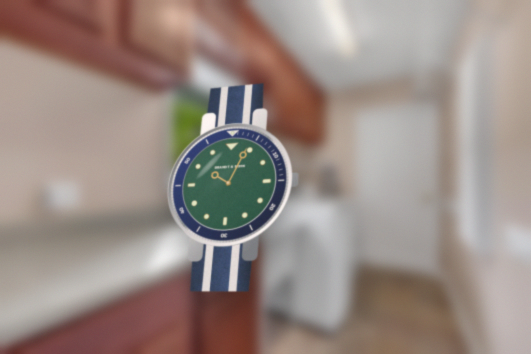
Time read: 10h04
